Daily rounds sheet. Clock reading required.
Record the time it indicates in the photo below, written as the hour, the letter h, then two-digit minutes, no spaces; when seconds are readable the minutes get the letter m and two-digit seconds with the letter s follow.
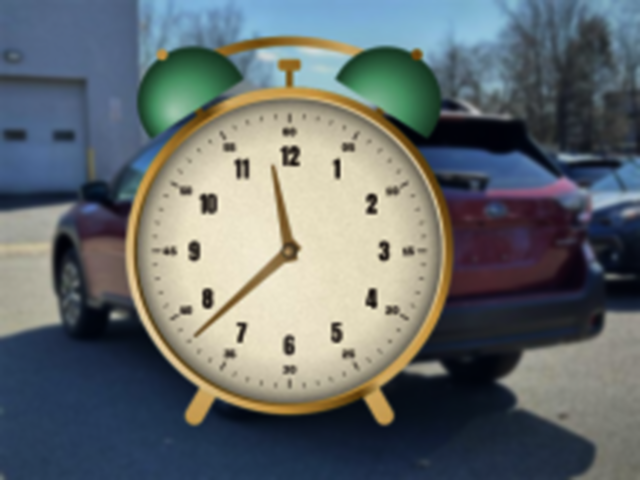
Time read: 11h38
